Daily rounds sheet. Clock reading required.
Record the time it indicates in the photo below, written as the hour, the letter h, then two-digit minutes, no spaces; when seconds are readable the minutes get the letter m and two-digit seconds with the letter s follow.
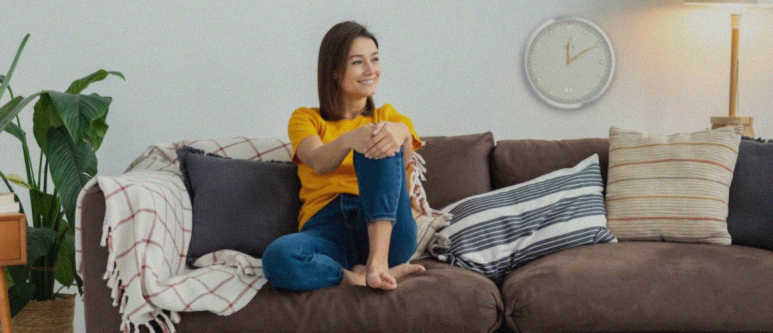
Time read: 12h10
